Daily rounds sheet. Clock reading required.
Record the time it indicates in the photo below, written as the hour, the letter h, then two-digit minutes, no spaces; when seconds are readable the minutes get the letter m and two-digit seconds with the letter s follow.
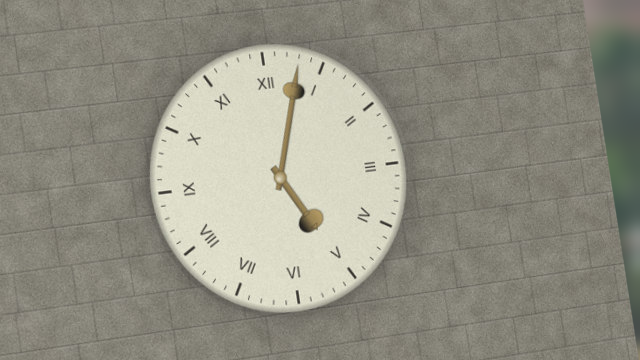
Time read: 5h03
